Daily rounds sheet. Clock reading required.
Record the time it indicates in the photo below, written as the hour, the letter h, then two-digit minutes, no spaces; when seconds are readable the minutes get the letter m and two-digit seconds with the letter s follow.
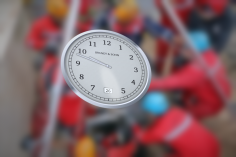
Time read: 9h48
